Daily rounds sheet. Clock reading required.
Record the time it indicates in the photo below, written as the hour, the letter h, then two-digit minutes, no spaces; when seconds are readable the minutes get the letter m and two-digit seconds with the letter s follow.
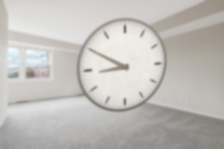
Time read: 8h50
